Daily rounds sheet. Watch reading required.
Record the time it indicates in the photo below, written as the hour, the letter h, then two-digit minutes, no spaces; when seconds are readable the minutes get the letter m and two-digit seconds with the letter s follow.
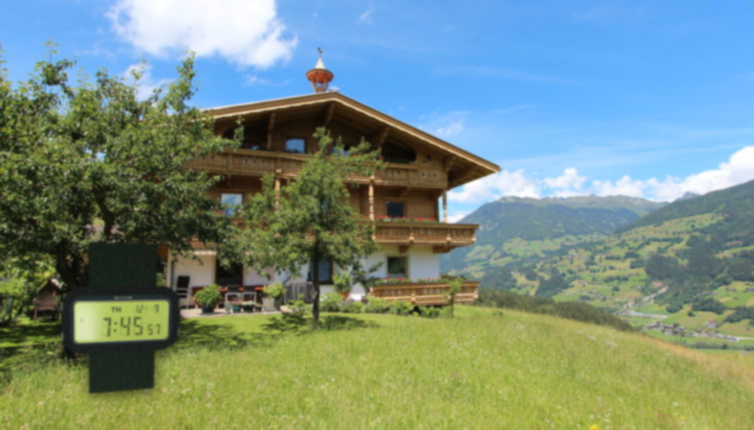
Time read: 7h45
